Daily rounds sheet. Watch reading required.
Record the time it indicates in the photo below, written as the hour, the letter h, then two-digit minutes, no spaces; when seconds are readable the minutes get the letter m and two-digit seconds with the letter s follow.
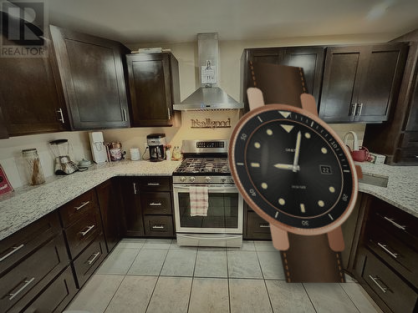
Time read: 9h03
